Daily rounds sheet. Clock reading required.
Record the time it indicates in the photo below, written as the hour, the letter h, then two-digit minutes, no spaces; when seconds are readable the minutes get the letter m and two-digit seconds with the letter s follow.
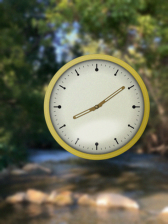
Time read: 8h09
